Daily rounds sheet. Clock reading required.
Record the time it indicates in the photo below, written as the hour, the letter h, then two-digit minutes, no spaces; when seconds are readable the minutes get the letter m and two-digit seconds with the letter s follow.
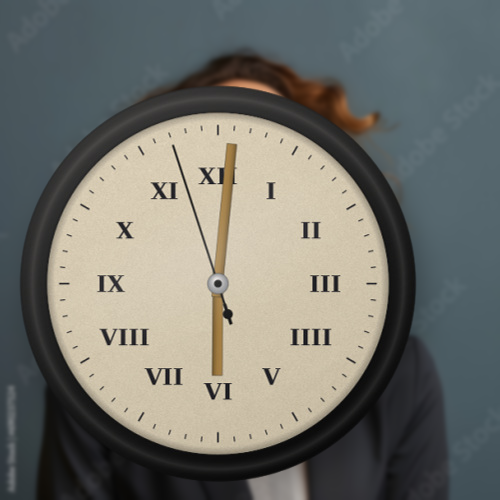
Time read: 6h00m57s
